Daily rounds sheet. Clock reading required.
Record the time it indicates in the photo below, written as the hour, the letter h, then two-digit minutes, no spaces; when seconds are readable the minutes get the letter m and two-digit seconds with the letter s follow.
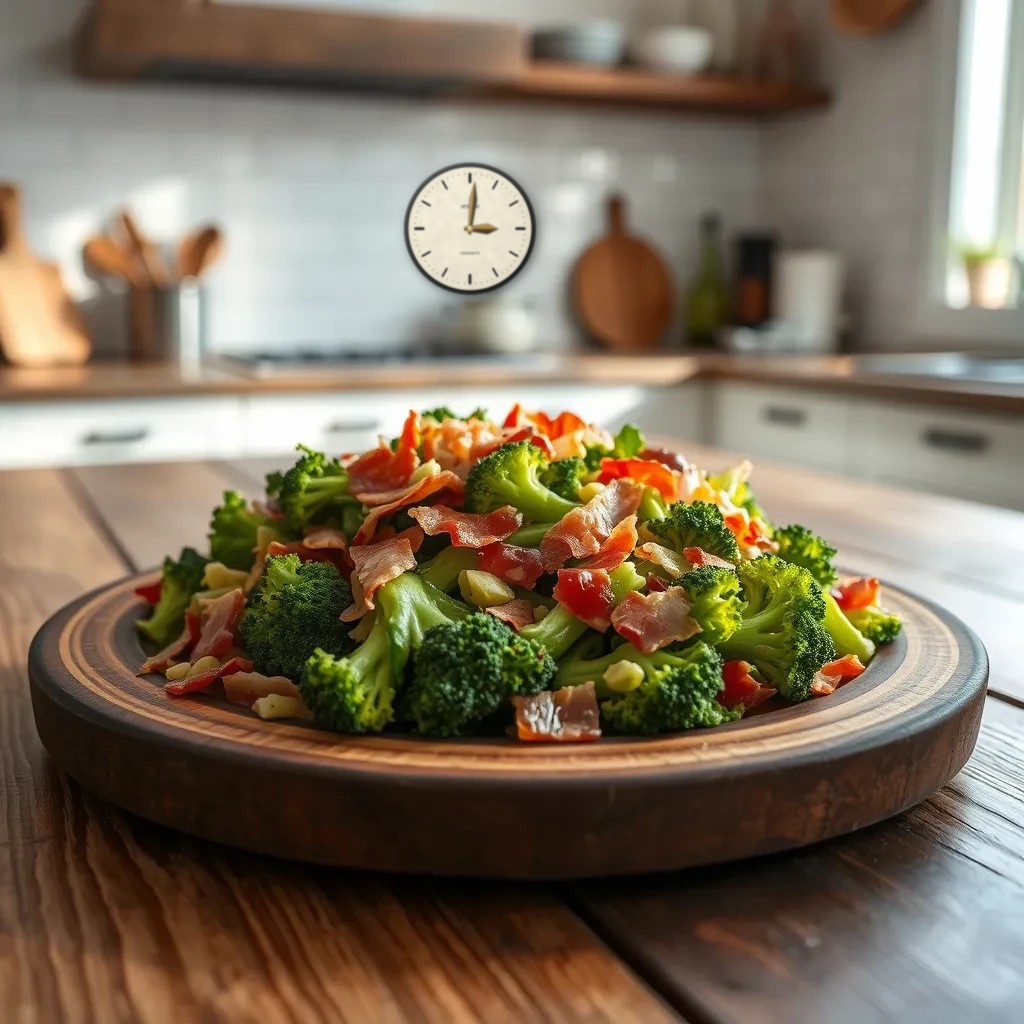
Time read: 3h01
